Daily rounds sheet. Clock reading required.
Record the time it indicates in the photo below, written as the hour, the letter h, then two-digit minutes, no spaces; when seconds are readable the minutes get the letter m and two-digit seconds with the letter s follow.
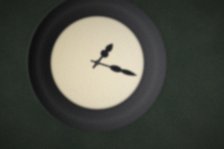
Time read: 1h18
